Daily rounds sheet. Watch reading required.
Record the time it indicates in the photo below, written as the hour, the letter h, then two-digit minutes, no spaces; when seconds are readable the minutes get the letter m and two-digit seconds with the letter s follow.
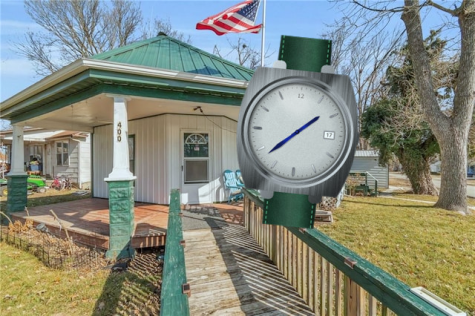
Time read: 1h38
